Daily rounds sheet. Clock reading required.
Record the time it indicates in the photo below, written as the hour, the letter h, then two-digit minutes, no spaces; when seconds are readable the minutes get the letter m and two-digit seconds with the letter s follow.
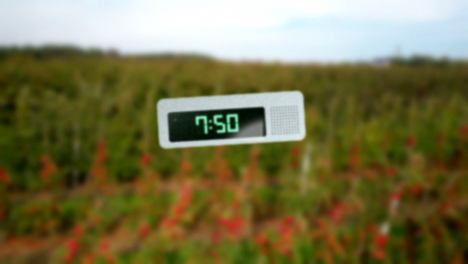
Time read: 7h50
